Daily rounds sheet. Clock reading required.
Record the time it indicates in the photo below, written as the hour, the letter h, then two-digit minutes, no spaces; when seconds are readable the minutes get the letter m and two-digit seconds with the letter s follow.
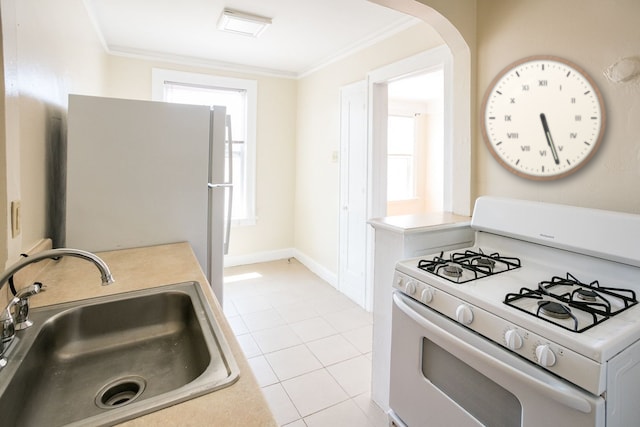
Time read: 5h27
